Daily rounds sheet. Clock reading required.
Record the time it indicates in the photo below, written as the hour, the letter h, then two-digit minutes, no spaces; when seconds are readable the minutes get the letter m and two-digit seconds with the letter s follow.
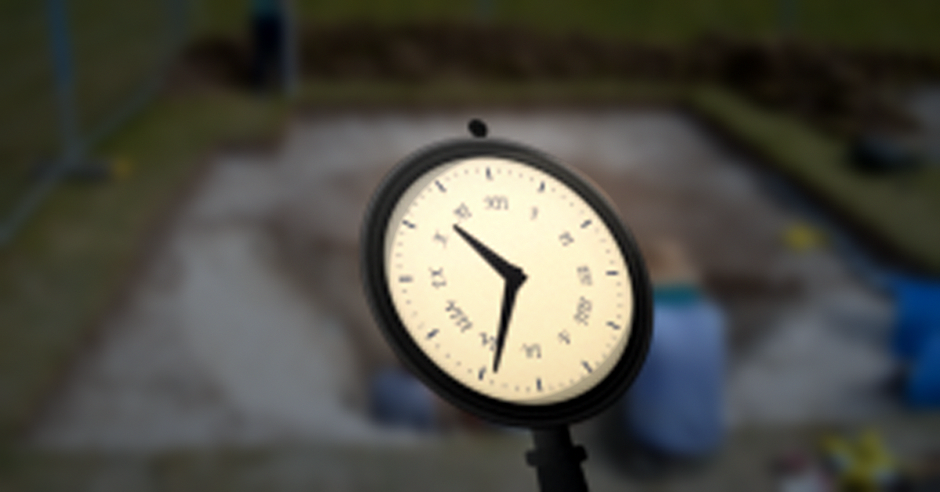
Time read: 10h34
